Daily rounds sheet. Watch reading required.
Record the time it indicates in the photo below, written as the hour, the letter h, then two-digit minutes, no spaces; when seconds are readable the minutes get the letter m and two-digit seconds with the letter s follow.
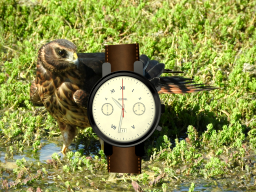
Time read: 10h32
